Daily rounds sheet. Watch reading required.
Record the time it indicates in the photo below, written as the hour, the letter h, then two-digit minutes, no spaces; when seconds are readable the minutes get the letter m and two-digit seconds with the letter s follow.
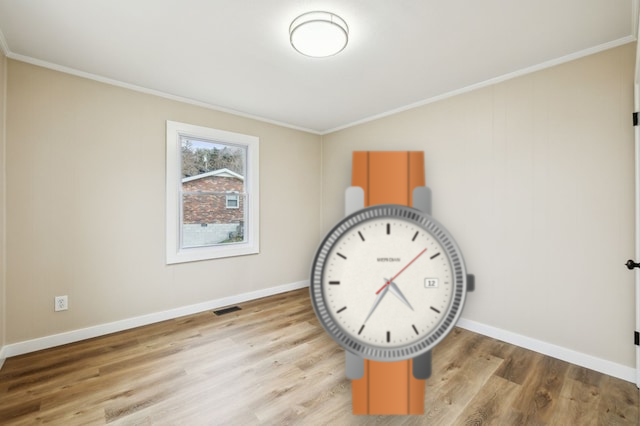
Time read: 4h35m08s
